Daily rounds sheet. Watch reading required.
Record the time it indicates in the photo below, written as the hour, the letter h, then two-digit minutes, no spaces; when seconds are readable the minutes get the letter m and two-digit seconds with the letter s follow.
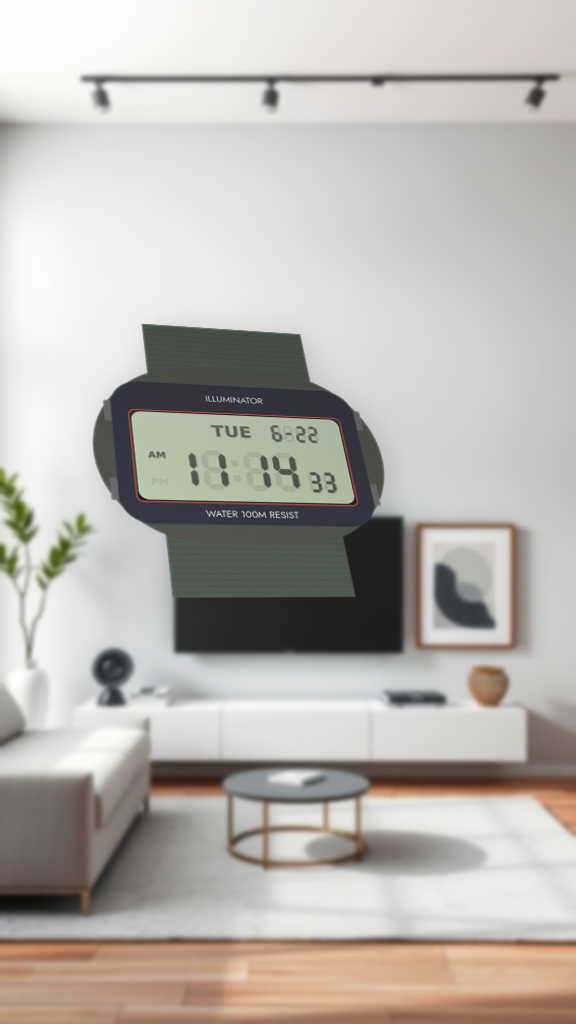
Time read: 11h14m33s
